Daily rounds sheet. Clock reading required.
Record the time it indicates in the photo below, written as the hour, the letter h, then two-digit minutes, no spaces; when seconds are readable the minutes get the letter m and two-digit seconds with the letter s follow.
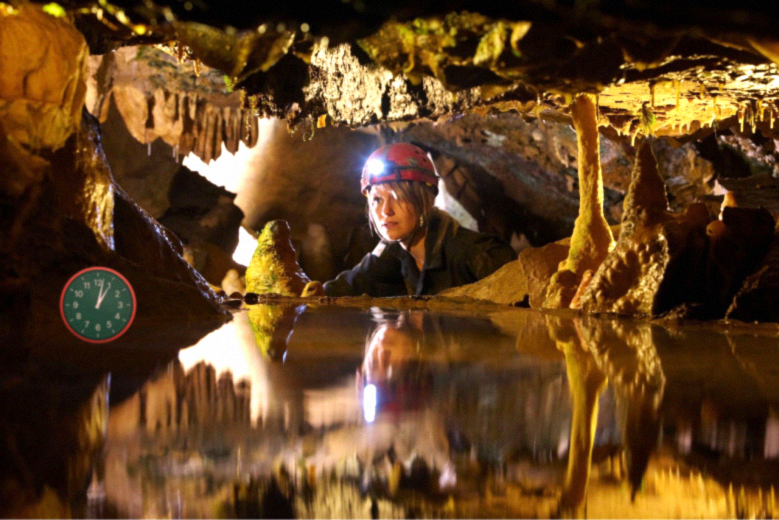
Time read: 1h02
